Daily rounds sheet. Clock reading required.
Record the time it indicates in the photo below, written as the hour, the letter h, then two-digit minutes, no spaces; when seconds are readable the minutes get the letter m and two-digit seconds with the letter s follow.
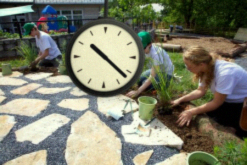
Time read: 10h22
